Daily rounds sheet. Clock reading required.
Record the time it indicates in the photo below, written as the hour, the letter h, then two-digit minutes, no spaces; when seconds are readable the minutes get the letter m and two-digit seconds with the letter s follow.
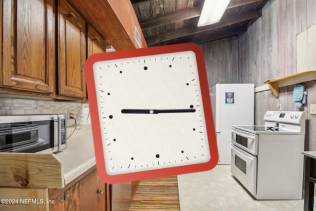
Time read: 9h16
